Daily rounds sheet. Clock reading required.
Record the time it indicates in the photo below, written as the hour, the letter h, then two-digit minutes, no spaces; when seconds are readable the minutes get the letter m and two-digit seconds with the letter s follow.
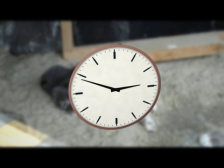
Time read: 2h49
